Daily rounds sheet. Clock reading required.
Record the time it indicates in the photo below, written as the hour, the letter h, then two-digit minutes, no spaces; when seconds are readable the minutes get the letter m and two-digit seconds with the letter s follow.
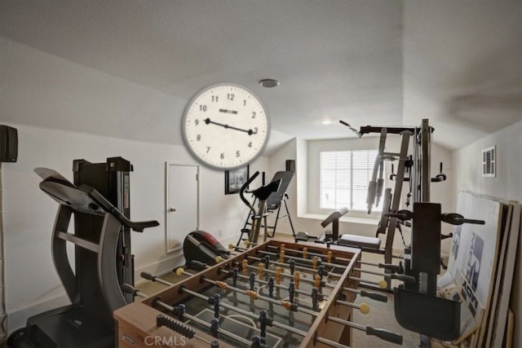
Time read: 9h16
